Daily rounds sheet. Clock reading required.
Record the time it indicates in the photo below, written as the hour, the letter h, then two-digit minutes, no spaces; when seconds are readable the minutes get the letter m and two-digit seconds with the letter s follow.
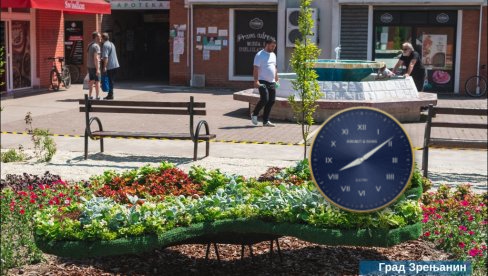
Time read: 8h09
